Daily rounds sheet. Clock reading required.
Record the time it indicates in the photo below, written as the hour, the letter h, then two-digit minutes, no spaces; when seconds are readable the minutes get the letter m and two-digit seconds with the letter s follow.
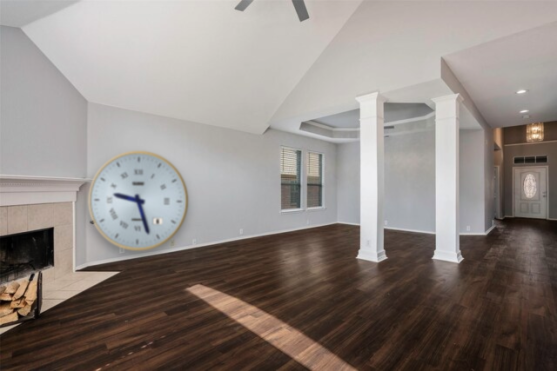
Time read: 9h27
